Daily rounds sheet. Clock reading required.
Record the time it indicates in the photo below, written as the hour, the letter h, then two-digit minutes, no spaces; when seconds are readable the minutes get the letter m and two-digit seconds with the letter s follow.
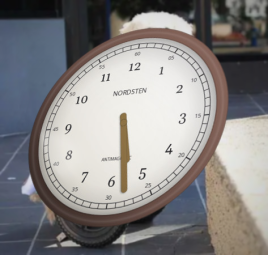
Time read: 5h28
